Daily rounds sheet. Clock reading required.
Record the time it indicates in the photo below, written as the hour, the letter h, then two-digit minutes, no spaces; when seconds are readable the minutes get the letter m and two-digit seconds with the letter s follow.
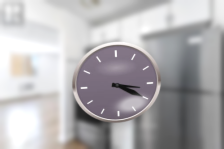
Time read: 3h20
